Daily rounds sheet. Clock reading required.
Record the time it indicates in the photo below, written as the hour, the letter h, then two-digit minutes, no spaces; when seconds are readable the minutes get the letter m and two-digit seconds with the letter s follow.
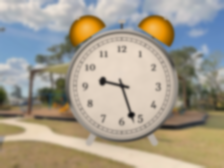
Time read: 9h27
